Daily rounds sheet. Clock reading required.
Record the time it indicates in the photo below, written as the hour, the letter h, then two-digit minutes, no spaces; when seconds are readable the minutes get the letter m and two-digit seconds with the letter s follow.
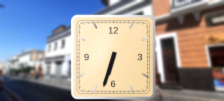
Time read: 6h33
